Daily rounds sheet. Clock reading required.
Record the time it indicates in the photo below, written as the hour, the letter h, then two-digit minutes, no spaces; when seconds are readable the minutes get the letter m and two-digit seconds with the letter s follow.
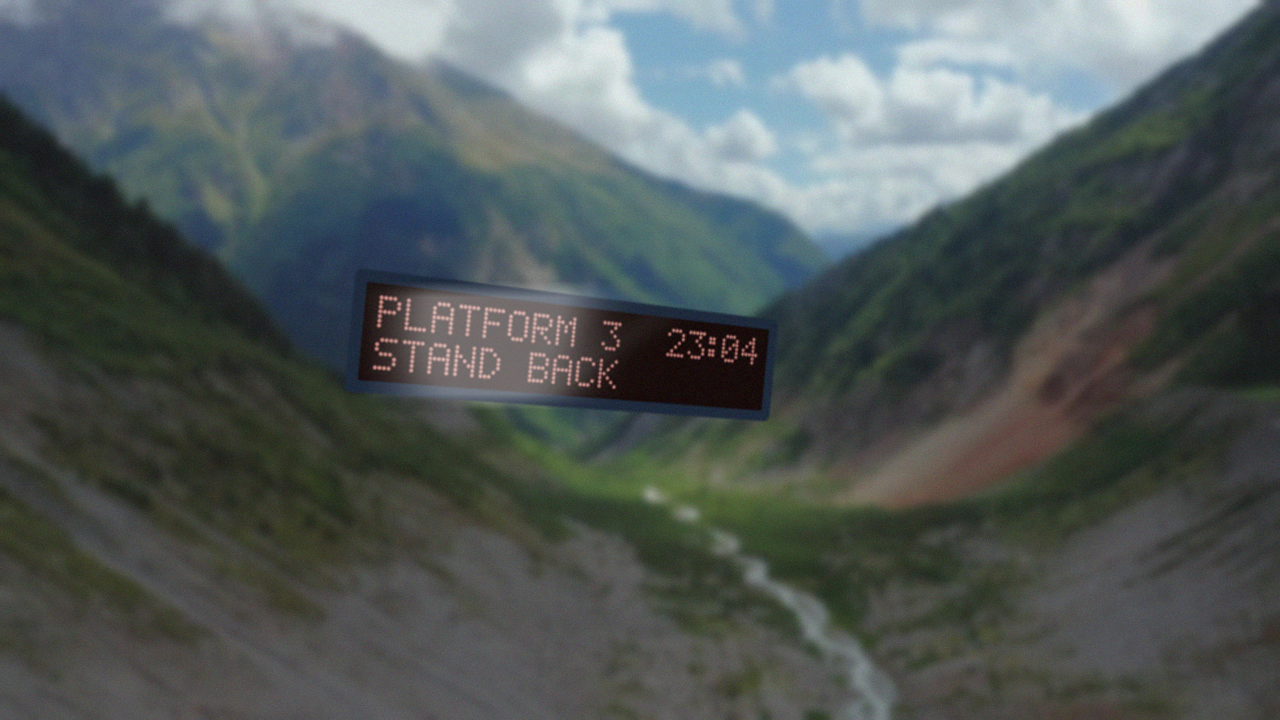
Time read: 23h04
